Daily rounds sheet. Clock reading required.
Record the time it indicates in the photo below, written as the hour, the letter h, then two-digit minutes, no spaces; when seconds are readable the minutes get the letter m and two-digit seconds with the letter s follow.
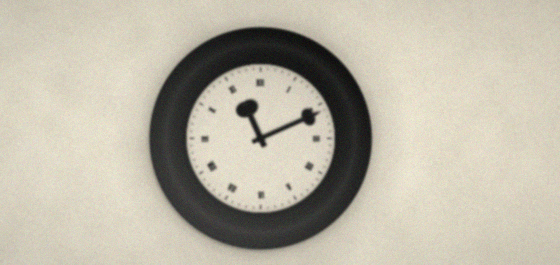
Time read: 11h11
